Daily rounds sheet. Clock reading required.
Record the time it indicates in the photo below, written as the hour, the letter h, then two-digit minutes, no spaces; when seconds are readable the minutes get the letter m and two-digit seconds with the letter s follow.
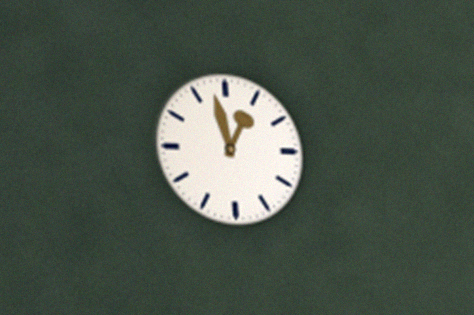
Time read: 12h58
